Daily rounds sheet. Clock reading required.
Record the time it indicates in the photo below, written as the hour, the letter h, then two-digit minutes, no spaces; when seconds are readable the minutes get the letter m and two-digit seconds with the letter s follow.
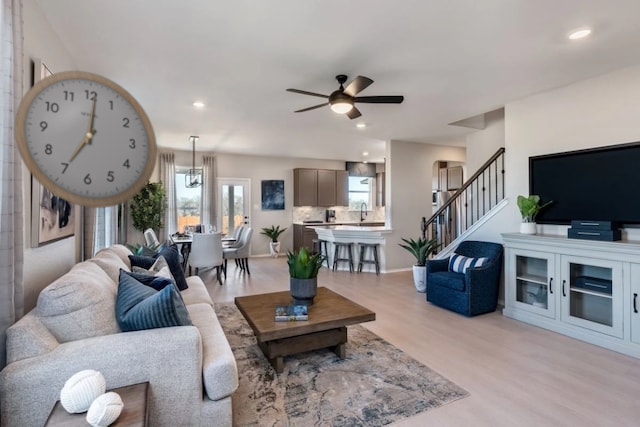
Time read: 7h01
